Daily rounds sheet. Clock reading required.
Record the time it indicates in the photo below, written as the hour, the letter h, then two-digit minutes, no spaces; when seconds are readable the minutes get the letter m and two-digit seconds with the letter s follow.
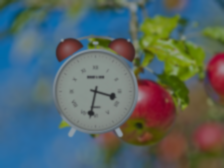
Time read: 3h32
